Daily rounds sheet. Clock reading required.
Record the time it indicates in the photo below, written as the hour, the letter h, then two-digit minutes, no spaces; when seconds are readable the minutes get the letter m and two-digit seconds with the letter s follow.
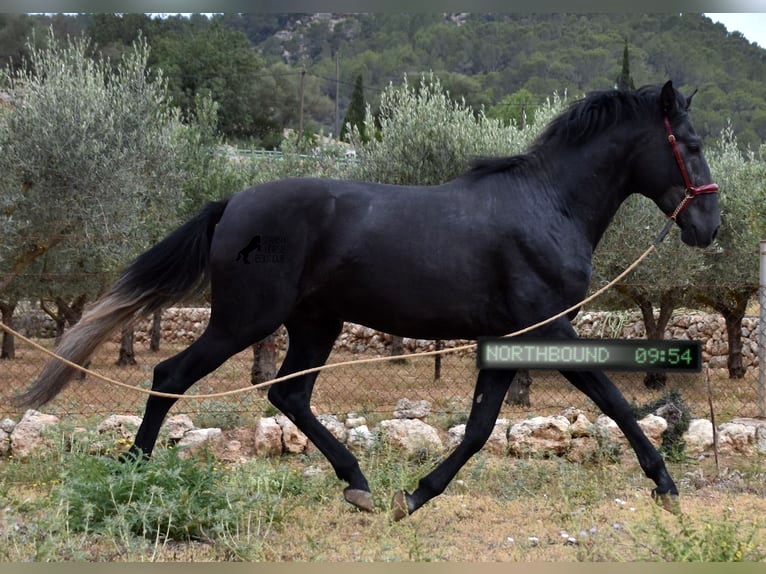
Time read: 9h54
